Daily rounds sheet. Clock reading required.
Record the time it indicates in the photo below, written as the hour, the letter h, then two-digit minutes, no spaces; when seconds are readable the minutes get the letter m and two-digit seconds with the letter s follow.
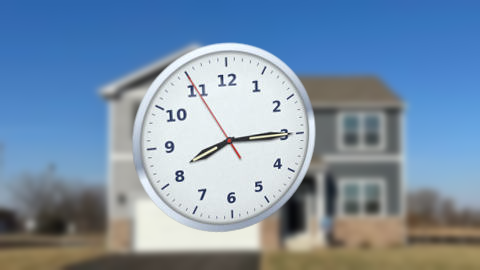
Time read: 8h14m55s
